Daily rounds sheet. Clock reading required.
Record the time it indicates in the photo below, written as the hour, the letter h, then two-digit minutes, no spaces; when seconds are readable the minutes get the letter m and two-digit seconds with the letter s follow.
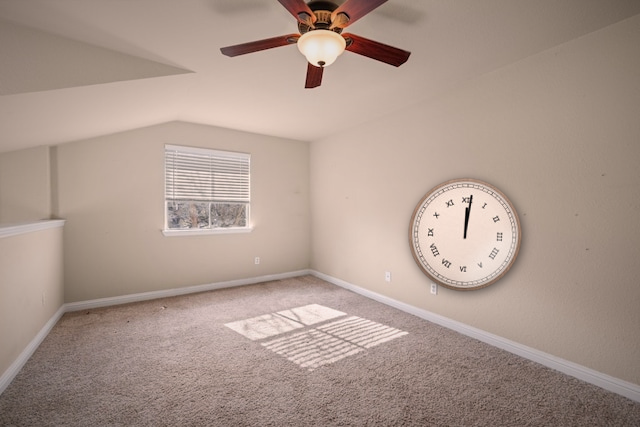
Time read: 12h01
